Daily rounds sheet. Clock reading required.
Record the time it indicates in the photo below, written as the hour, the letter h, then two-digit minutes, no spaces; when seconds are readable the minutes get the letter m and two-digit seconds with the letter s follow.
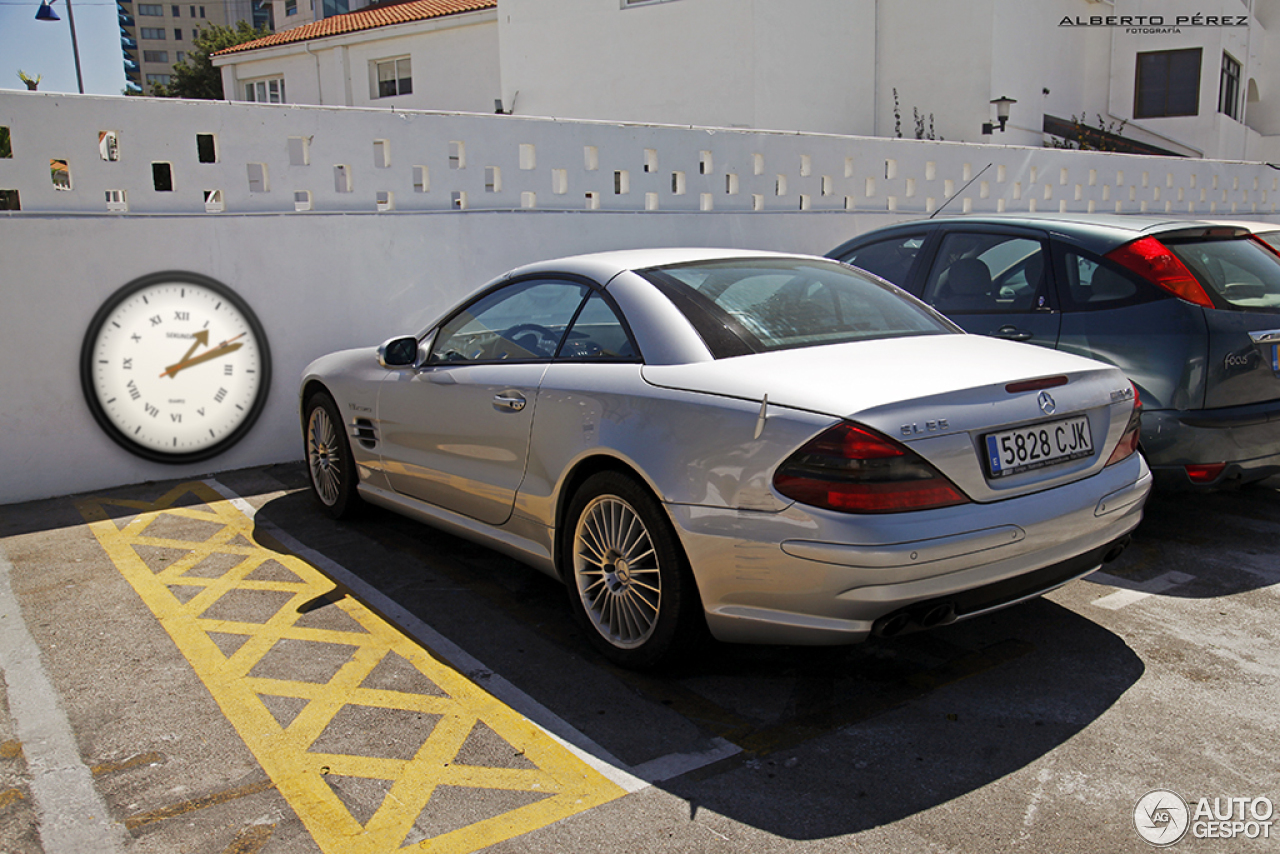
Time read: 1h11m10s
